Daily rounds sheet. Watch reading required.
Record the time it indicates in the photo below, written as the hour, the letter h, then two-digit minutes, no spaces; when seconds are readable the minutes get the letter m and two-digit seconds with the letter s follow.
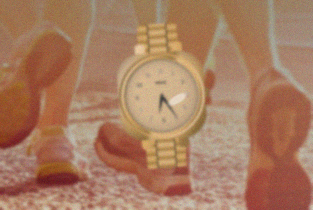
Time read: 6h25
